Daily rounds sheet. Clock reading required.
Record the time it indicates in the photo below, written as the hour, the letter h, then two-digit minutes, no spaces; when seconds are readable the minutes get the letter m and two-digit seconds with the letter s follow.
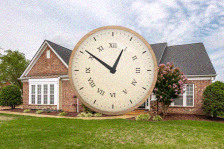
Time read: 12h51
